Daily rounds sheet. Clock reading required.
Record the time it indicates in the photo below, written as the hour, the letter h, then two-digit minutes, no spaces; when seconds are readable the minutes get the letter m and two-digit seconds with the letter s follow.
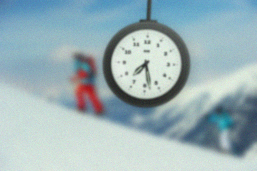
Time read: 7h28
